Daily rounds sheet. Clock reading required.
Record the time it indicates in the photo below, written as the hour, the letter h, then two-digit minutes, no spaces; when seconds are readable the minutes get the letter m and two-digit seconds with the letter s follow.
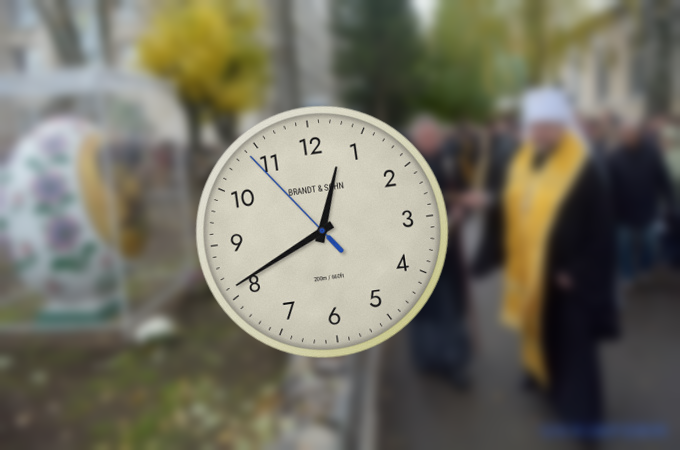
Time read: 12h40m54s
